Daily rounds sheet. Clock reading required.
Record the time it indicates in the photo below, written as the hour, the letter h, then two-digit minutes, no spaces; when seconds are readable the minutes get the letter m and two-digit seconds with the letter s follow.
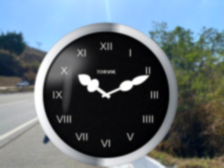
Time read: 10h11
